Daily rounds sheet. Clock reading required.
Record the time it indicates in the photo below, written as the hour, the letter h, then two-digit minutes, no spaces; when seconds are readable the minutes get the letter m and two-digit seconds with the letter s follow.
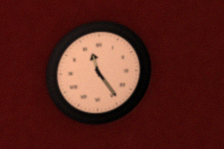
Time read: 11h24
